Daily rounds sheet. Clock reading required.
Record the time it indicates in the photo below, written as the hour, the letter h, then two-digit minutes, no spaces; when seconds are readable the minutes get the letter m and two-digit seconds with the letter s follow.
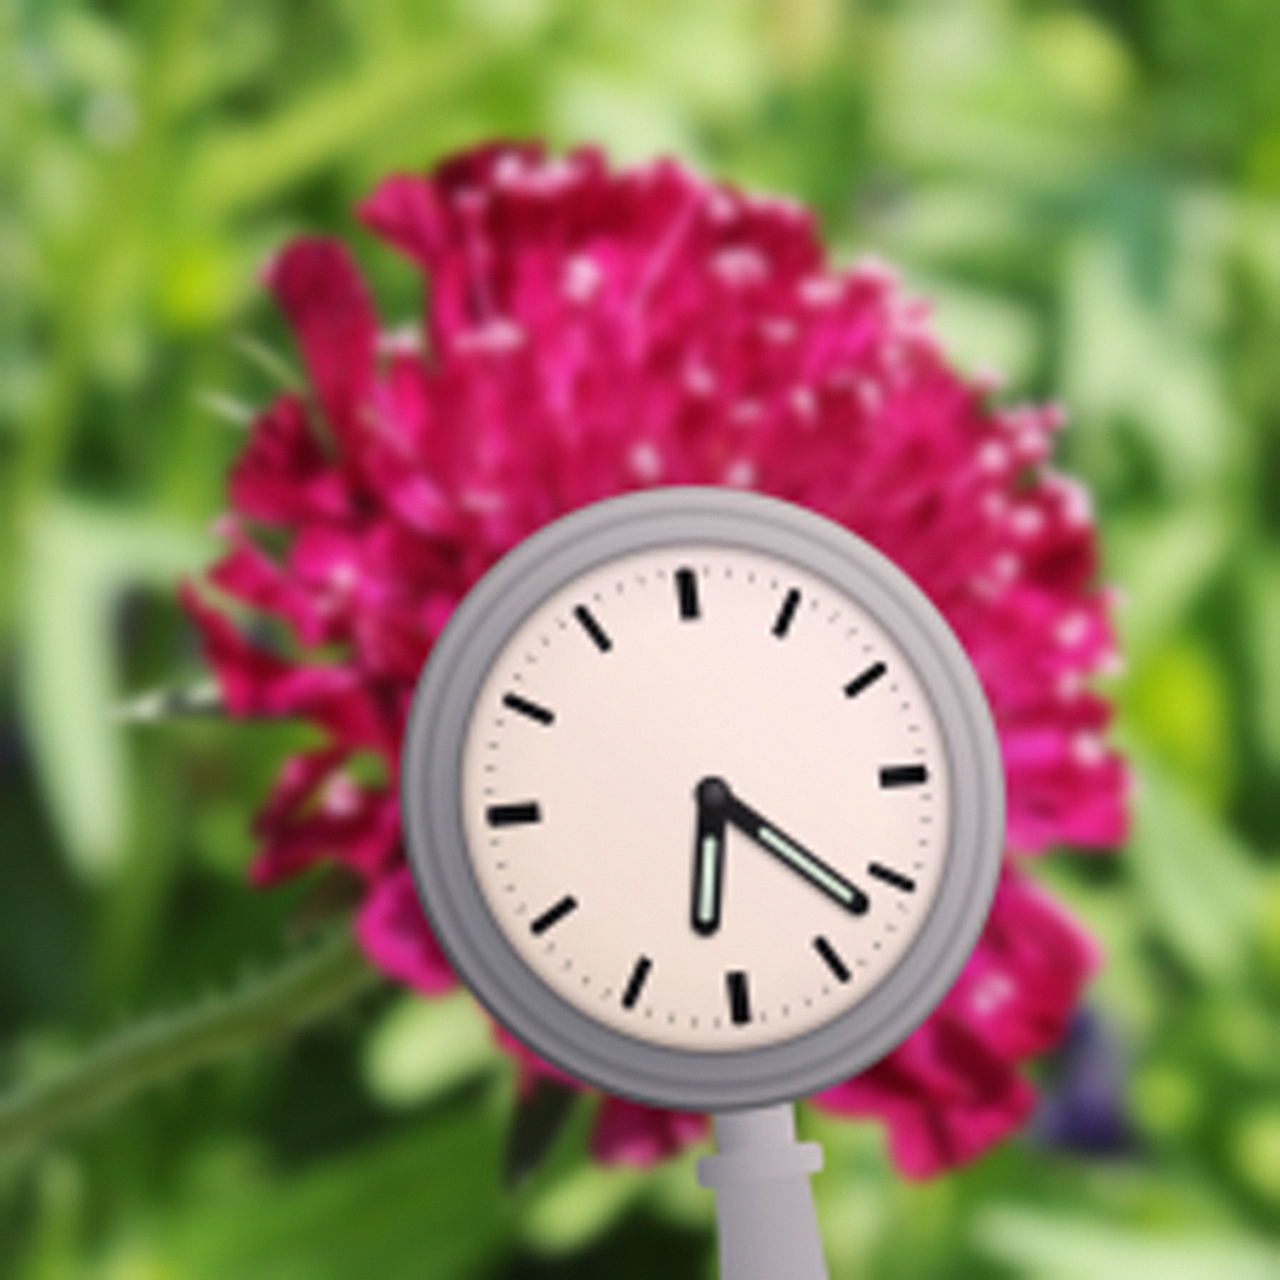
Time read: 6h22
